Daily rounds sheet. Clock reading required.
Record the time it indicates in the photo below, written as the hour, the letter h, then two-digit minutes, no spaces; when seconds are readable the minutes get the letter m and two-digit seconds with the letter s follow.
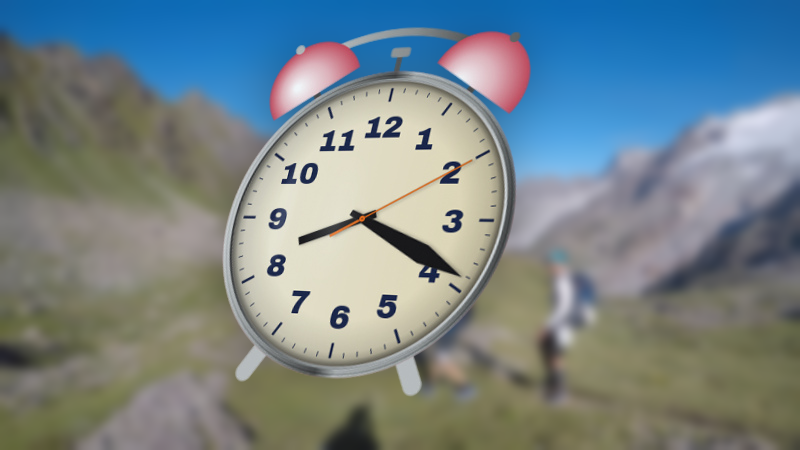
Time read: 8h19m10s
